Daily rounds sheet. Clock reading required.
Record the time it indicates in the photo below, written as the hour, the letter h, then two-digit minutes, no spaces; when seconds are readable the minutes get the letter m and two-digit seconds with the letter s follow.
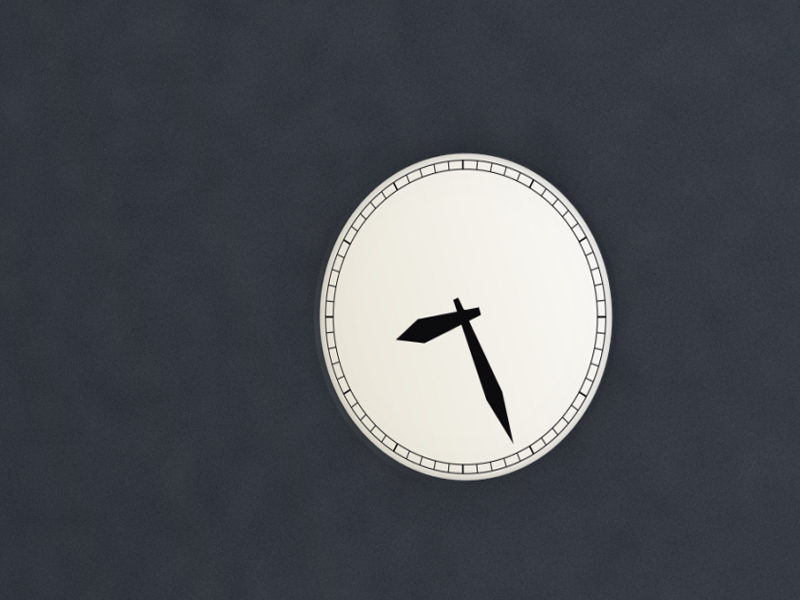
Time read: 8h26
